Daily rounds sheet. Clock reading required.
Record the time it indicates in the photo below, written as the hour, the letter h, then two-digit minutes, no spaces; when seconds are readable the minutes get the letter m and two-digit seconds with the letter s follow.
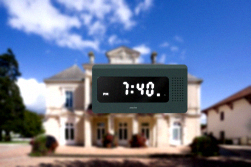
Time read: 7h40
